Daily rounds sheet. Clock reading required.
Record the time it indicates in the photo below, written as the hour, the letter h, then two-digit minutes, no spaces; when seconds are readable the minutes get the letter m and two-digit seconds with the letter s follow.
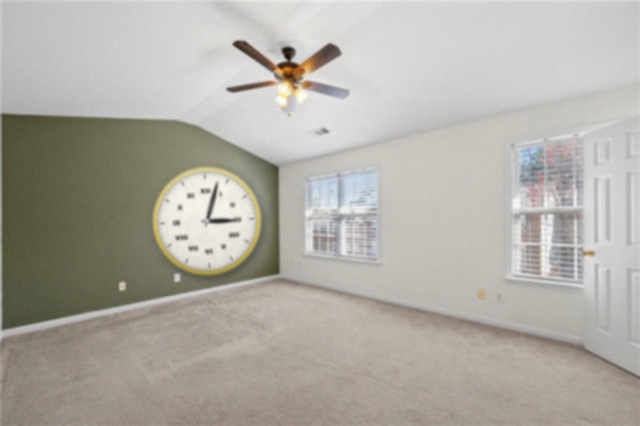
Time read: 3h03
